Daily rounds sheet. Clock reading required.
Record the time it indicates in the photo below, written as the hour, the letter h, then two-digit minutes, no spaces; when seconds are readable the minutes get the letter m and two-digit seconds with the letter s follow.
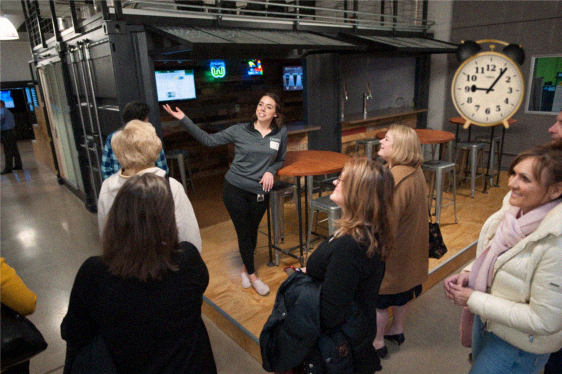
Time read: 9h06
